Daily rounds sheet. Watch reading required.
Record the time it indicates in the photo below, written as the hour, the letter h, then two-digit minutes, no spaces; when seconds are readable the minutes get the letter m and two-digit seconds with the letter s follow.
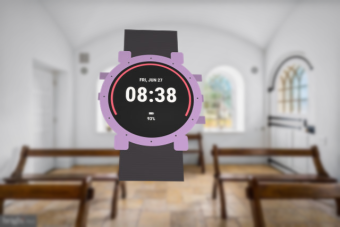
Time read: 8h38
